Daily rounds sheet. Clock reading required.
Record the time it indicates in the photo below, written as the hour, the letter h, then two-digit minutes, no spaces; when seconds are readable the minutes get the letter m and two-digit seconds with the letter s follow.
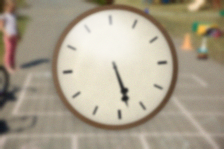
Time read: 5h28
